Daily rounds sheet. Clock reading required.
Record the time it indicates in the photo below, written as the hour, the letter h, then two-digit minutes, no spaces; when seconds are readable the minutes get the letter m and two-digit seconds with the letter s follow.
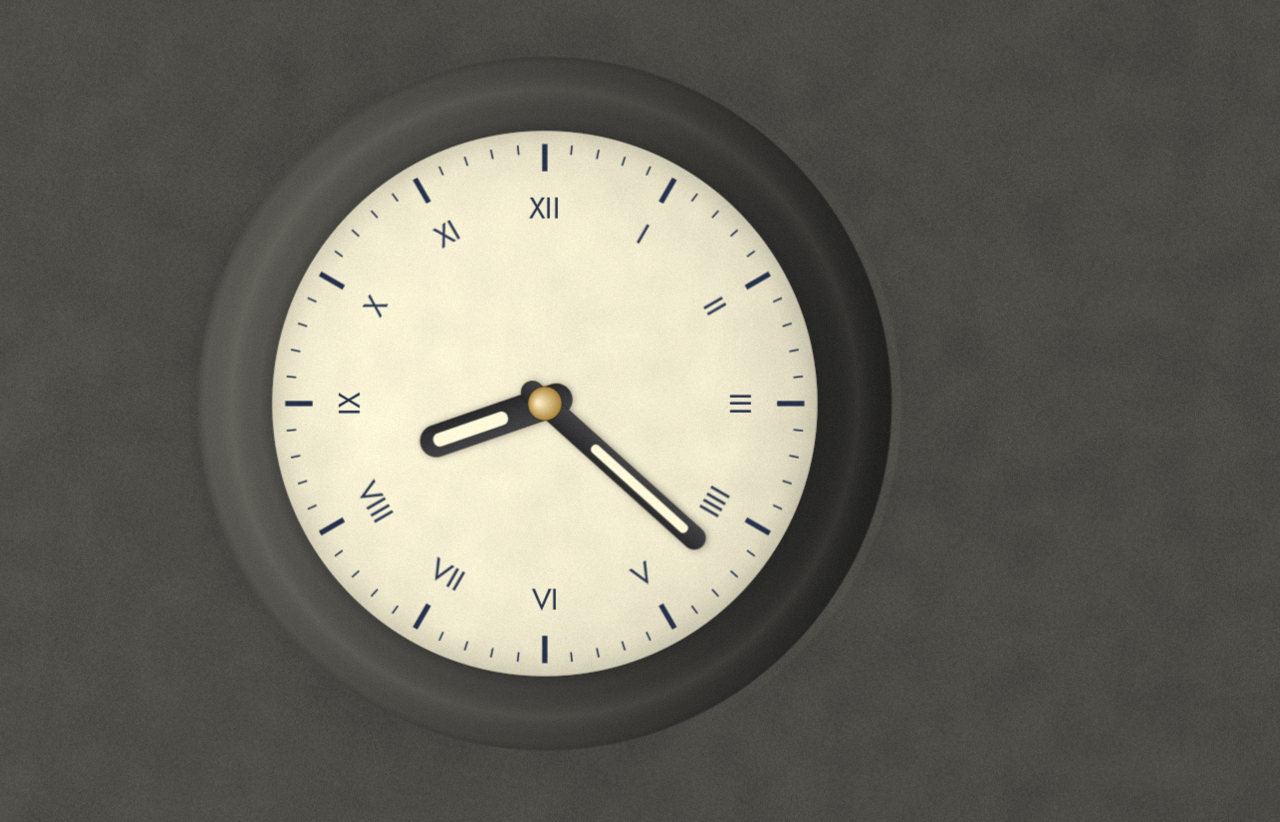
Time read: 8h22
